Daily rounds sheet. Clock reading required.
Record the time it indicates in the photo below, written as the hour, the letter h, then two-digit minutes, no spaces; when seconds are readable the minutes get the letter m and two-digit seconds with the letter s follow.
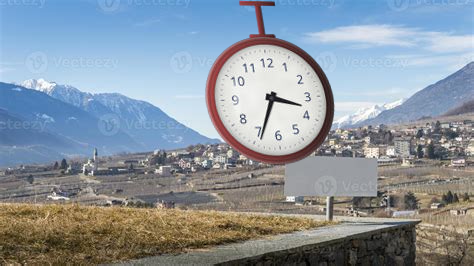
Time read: 3h34
